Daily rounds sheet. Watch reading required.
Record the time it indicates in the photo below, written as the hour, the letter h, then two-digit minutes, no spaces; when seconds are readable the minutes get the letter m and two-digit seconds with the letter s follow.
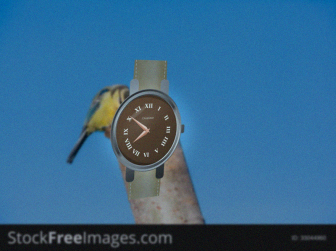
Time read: 7h51
